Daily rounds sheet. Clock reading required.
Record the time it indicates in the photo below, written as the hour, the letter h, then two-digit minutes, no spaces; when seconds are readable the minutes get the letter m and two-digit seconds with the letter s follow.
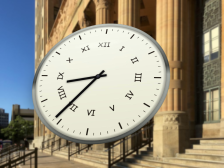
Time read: 8h36
